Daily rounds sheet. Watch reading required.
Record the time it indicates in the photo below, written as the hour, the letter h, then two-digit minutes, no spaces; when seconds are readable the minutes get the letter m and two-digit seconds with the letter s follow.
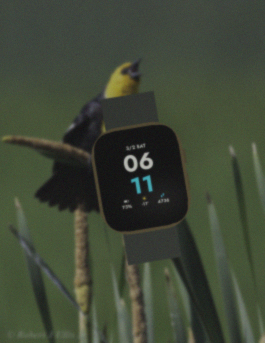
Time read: 6h11
